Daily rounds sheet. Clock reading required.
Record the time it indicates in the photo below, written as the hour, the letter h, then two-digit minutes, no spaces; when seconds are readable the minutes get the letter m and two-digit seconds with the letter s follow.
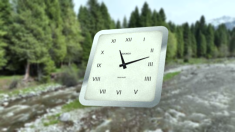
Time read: 11h12
